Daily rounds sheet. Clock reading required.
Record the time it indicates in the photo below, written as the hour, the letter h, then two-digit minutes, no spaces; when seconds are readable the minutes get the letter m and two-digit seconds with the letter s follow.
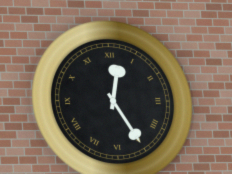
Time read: 12h25
